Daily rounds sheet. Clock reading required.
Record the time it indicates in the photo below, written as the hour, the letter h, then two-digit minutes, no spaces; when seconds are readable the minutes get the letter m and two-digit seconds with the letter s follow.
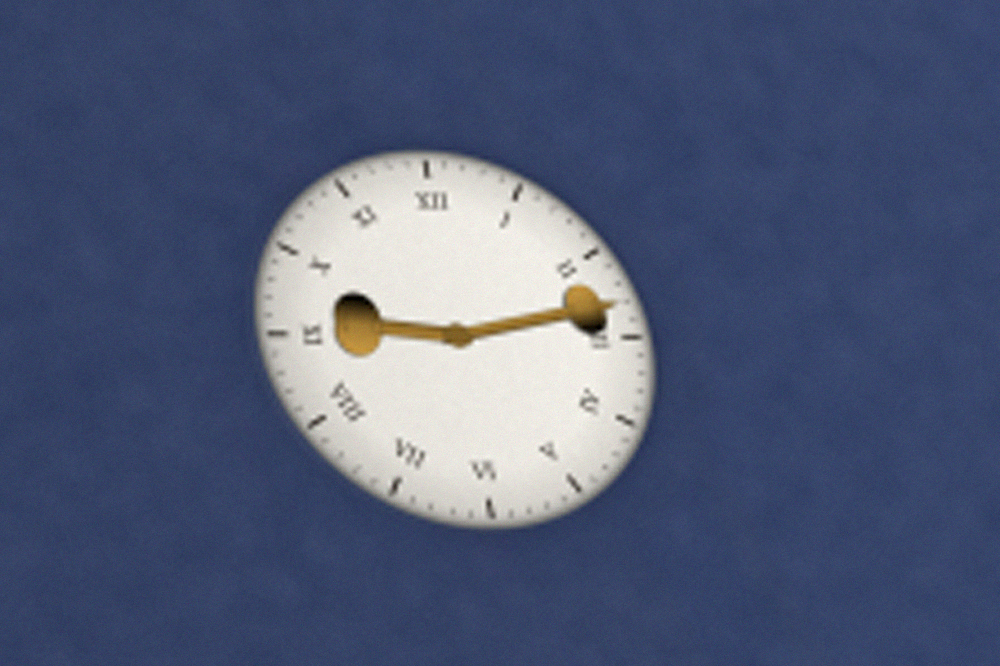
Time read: 9h13
